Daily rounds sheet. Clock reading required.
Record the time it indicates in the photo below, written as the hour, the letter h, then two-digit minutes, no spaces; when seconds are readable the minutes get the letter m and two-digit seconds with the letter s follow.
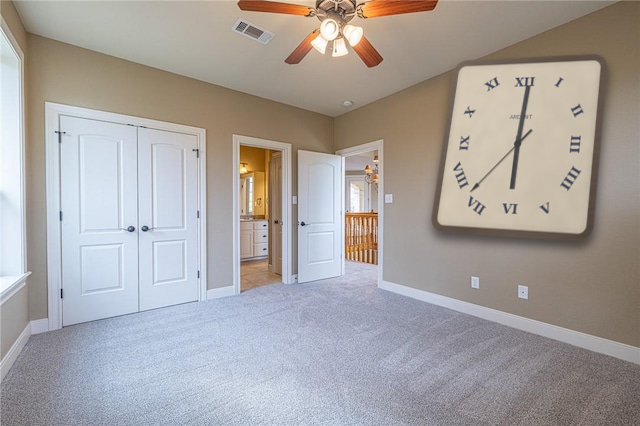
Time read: 6h00m37s
